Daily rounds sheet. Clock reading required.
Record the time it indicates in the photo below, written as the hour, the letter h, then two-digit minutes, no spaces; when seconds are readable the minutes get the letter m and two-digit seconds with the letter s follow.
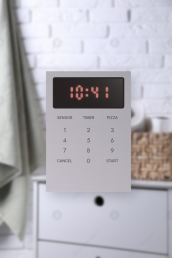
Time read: 10h41
